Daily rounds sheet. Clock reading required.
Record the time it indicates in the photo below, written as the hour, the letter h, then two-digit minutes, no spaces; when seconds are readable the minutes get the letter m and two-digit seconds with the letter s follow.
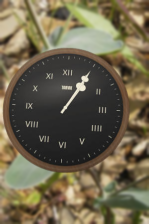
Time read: 1h05
